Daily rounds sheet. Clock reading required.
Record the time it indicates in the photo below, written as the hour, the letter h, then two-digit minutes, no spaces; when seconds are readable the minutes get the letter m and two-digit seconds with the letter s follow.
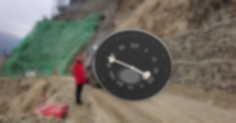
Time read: 3h48
